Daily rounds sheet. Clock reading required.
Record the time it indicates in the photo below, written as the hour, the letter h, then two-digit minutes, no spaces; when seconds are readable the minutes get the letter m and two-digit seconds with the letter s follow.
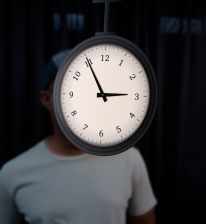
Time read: 2h55
